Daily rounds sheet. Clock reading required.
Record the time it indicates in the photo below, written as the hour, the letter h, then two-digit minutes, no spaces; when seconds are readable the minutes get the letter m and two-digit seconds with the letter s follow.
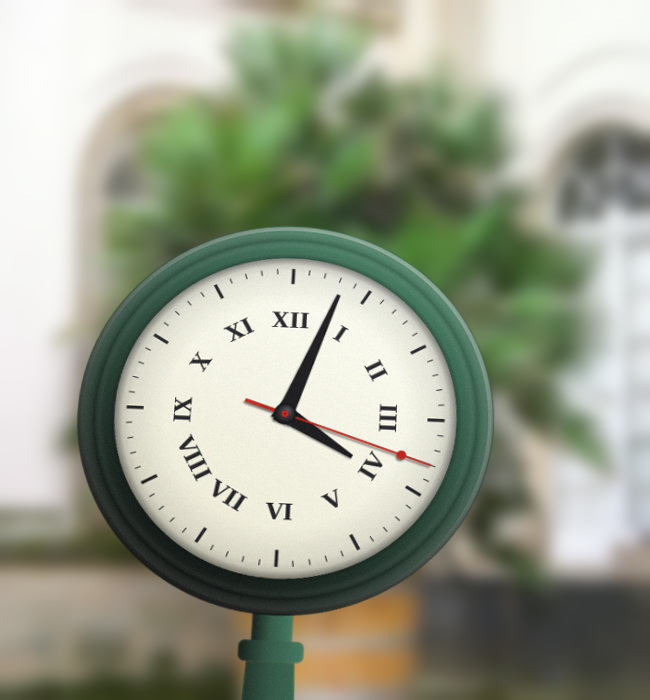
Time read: 4h03m18s
